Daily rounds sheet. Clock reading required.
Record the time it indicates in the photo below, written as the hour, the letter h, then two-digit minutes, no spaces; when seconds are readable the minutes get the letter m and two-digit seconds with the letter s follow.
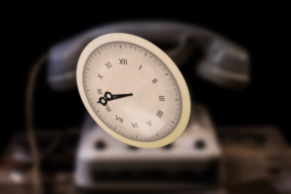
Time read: 8h42
